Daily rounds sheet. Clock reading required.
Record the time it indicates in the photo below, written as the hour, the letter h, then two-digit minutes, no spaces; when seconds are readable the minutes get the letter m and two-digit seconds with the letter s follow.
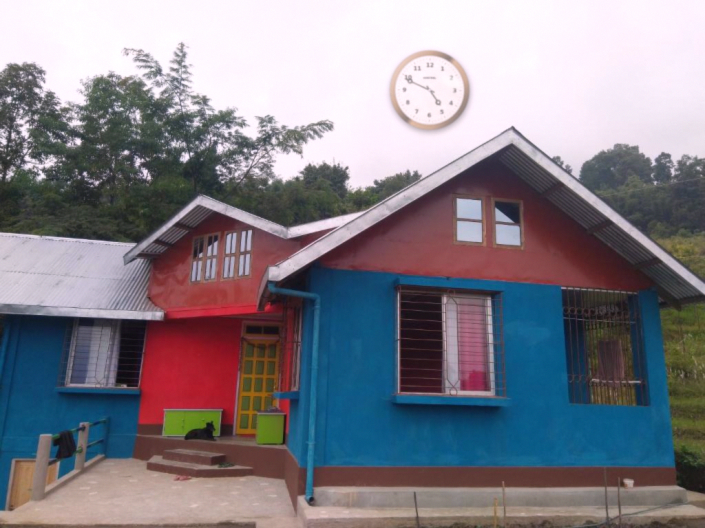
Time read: 4h49
